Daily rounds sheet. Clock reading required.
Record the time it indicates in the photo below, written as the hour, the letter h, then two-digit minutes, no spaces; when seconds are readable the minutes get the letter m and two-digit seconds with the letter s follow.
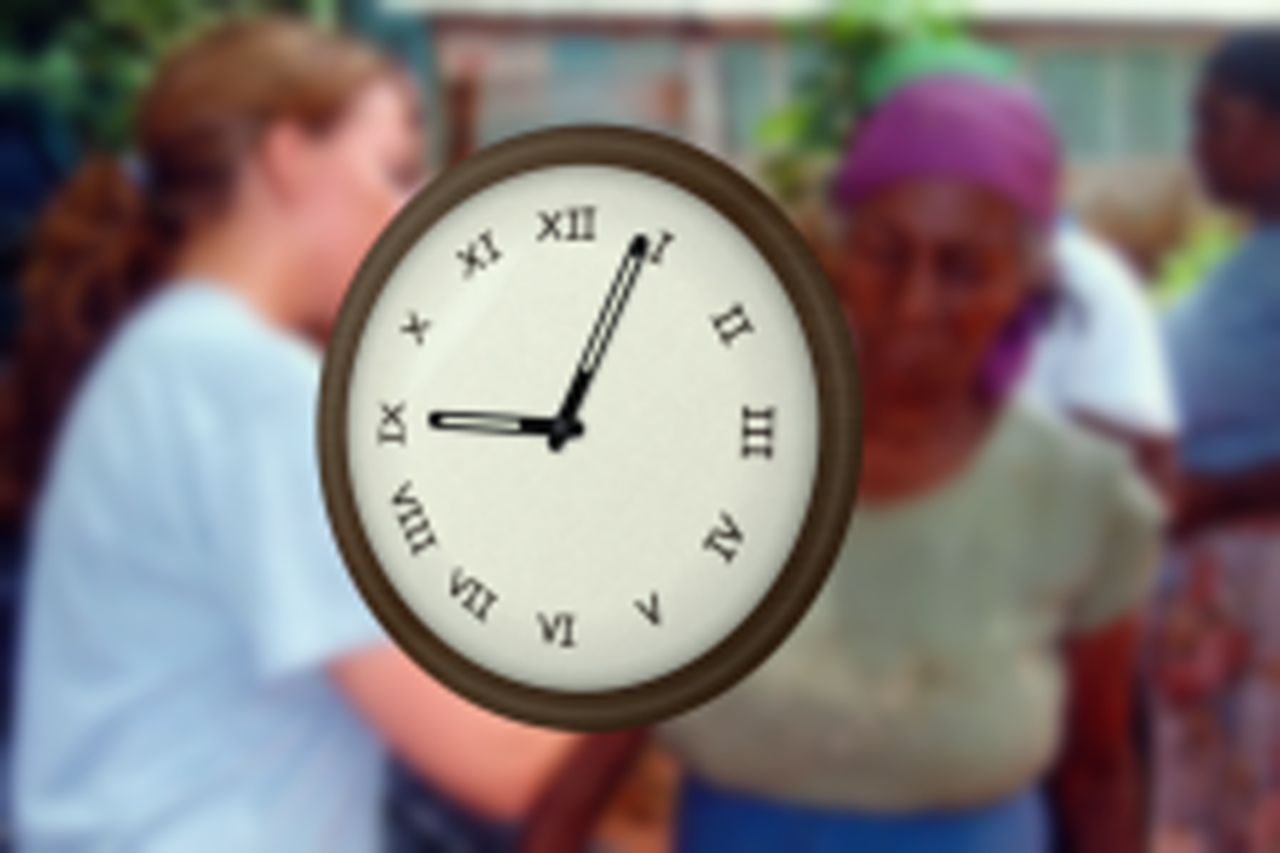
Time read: 9h04
